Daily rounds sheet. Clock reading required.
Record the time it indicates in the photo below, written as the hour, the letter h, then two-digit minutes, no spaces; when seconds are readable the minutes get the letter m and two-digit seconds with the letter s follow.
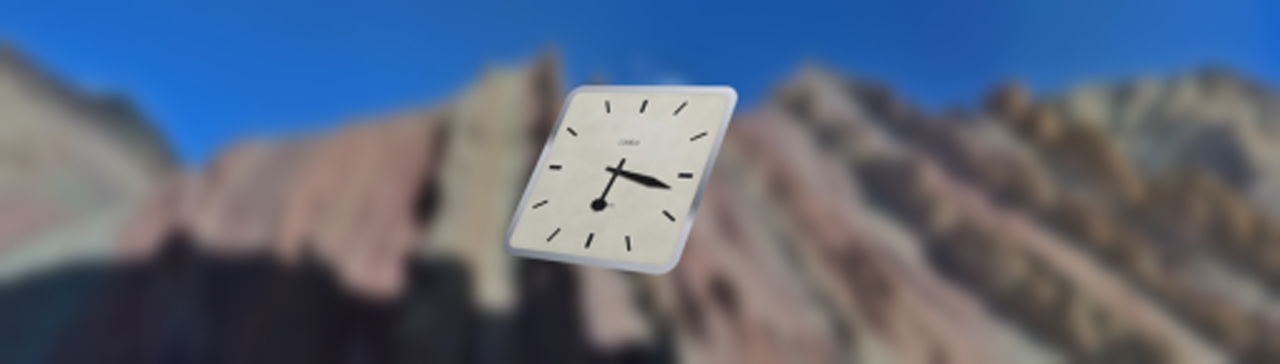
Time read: 6h17
